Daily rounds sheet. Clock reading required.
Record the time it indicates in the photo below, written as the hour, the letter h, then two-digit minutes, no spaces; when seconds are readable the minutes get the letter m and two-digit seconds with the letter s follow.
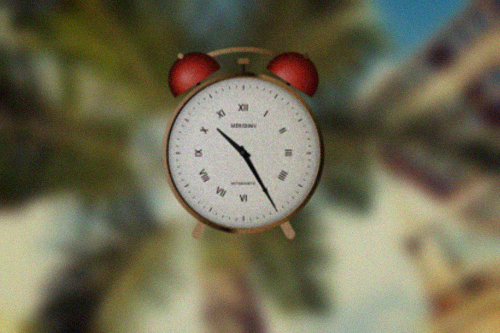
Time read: 10h25
